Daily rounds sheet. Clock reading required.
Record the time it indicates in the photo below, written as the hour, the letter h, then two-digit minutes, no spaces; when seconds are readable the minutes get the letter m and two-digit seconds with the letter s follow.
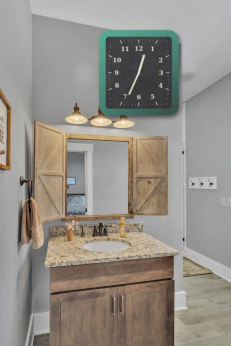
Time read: 12h34
